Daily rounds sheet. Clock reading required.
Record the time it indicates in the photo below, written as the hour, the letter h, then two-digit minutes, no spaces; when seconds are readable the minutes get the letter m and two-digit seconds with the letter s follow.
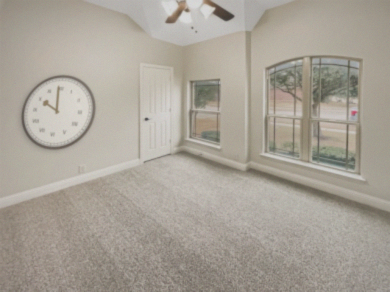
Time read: 9h59
